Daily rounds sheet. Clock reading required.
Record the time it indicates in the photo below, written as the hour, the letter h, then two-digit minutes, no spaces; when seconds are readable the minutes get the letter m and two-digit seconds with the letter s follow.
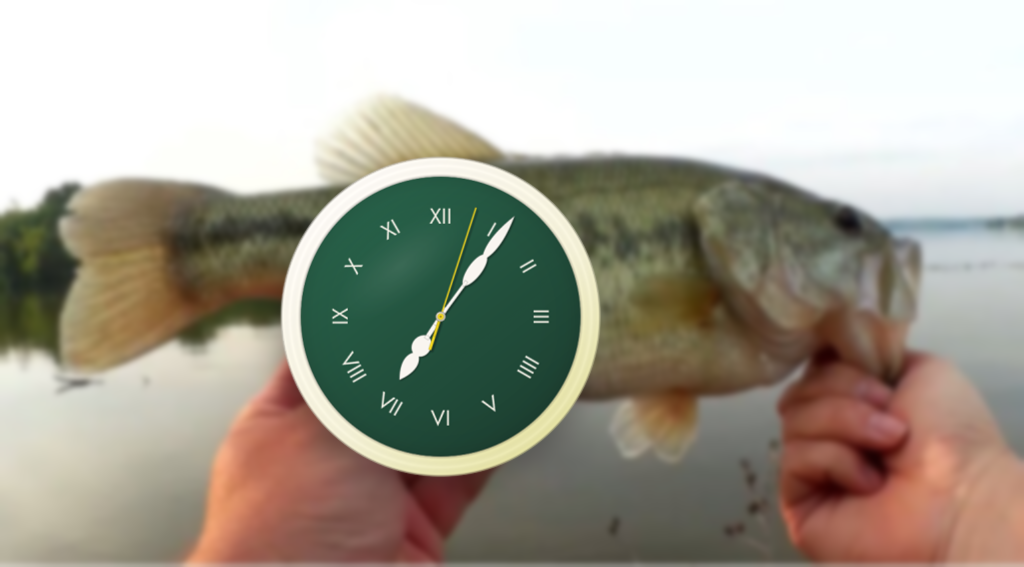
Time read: 7h06m03s
